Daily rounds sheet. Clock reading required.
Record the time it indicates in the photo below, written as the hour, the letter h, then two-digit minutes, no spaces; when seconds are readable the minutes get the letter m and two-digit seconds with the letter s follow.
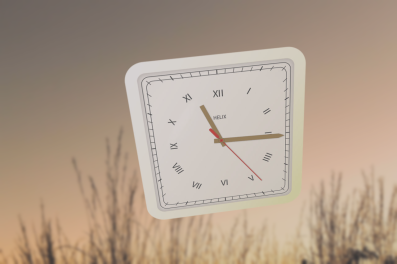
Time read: 11h15m24s
